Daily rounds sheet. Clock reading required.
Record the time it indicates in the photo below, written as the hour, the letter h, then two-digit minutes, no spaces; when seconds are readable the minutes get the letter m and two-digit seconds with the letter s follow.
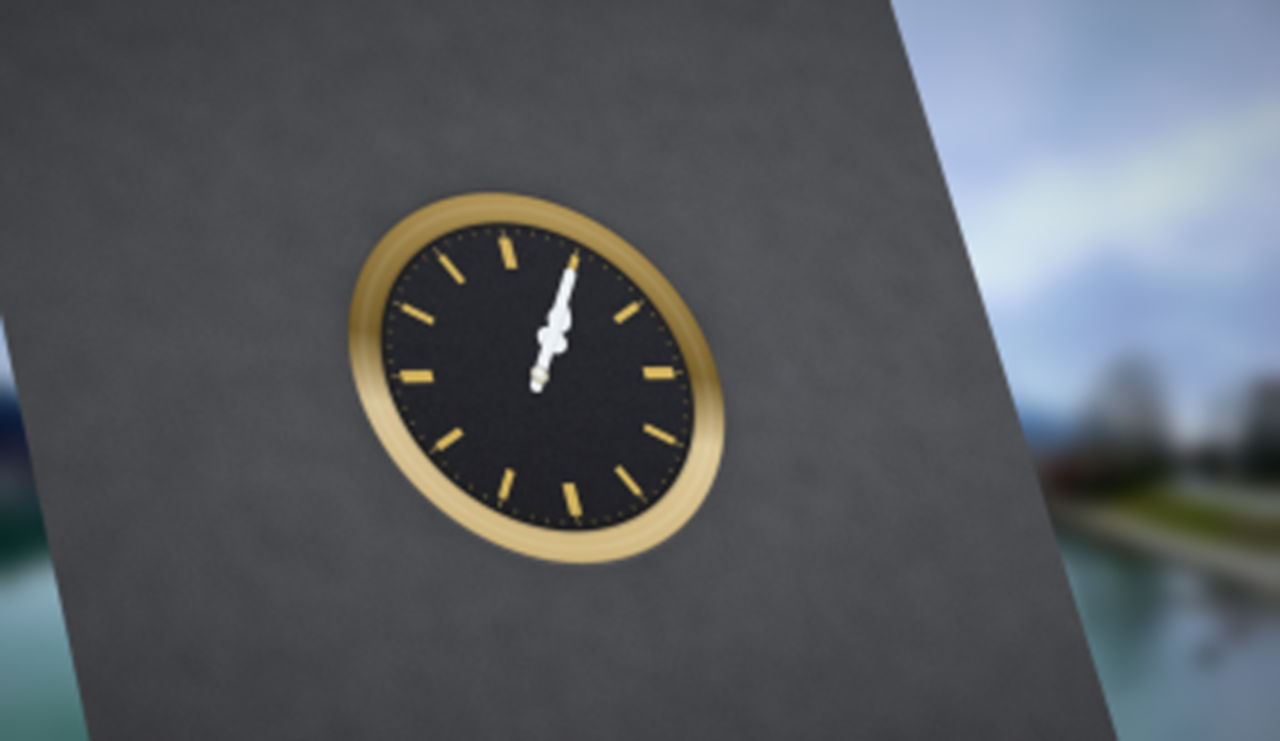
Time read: 1h05
